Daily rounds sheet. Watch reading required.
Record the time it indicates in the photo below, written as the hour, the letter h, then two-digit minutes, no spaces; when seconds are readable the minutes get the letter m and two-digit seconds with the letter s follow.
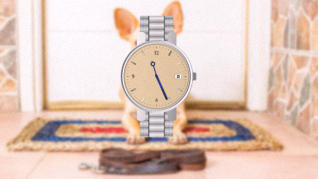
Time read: 11h26
